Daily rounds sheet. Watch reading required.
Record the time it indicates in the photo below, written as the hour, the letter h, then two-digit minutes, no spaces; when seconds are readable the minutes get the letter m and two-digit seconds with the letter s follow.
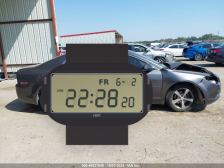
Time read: 22h28m20s
